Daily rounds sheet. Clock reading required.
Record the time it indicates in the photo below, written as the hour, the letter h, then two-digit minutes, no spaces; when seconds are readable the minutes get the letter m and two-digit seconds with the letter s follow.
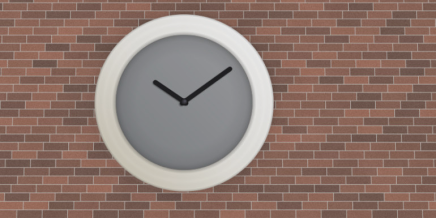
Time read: 10h09
